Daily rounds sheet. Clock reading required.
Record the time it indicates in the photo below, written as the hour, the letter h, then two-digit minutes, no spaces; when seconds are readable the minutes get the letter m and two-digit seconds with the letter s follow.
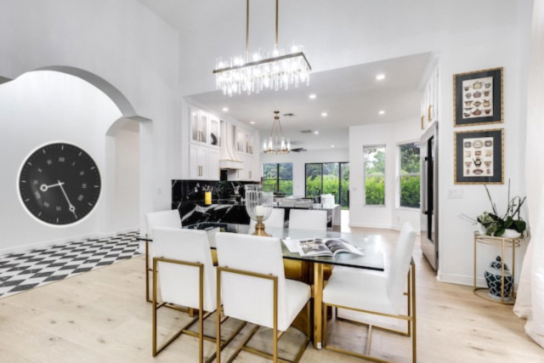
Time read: 8h25
